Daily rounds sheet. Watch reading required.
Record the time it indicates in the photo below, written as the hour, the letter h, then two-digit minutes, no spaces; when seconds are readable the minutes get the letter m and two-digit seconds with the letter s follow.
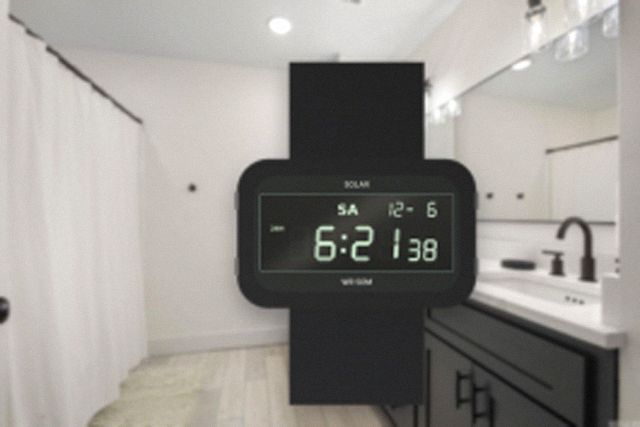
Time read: 6h21m38s
